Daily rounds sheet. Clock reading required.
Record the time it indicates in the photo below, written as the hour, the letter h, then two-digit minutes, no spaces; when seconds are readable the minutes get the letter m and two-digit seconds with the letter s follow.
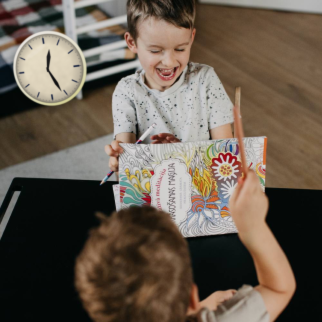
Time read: 12h26
